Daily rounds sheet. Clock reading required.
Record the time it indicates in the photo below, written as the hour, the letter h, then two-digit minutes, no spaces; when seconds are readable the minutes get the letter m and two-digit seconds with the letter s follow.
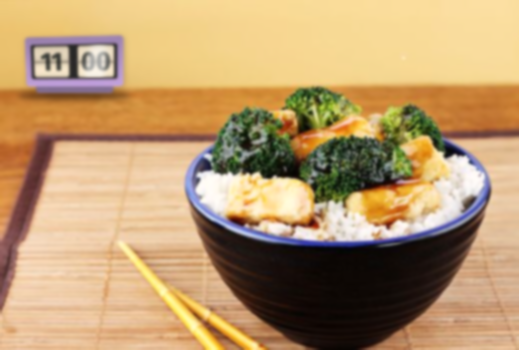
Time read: 11h00
